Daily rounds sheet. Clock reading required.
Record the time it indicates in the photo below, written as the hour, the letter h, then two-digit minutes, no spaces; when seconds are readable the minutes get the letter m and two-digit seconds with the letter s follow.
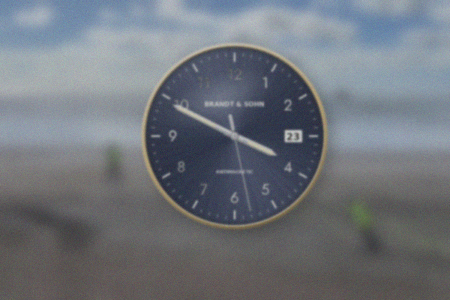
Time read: 3h49m28s
